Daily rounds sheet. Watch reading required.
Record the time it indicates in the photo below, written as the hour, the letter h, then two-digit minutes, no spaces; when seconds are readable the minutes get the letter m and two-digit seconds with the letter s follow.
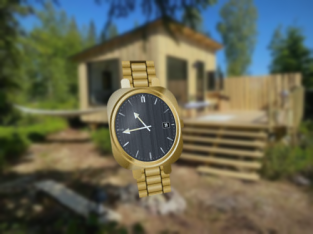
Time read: 10h44
